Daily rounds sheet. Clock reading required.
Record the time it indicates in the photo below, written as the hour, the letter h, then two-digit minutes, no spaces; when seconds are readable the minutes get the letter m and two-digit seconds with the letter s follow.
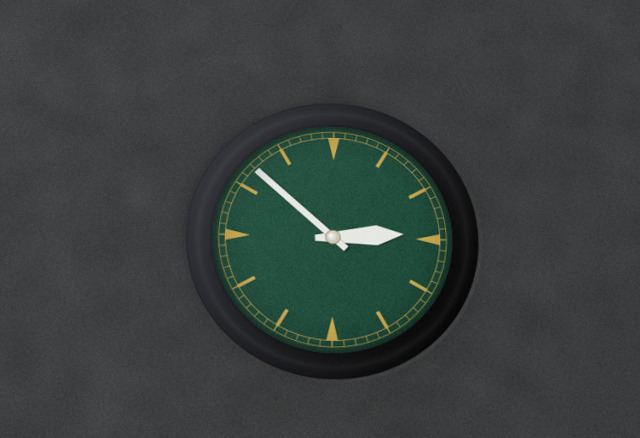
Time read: 2h52
